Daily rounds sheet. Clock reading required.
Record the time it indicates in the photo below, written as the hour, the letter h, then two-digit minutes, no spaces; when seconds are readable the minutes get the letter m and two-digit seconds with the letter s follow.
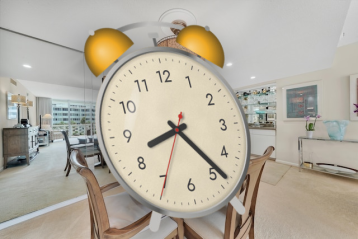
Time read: 8h23m35s
